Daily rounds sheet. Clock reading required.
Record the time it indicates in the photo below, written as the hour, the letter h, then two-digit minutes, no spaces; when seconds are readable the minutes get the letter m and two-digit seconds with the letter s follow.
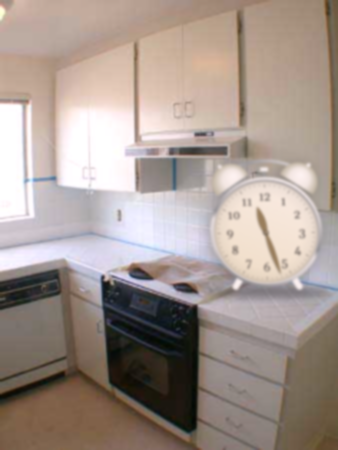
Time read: 11h27
